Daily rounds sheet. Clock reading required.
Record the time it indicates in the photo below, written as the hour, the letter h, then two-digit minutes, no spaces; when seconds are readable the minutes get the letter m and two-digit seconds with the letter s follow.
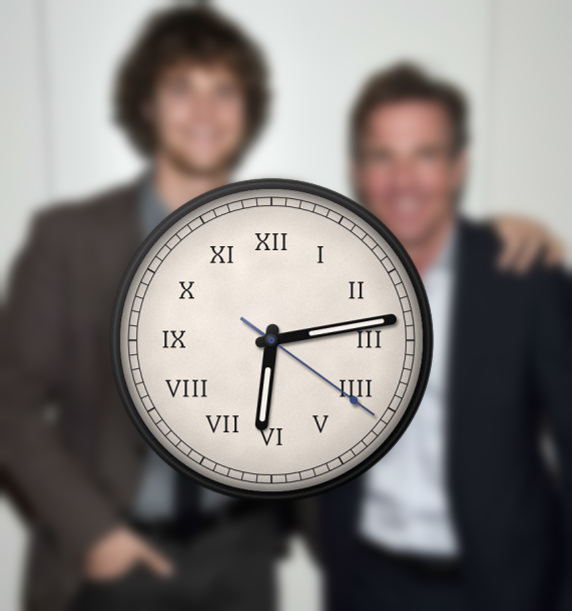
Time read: 6h13m21s
